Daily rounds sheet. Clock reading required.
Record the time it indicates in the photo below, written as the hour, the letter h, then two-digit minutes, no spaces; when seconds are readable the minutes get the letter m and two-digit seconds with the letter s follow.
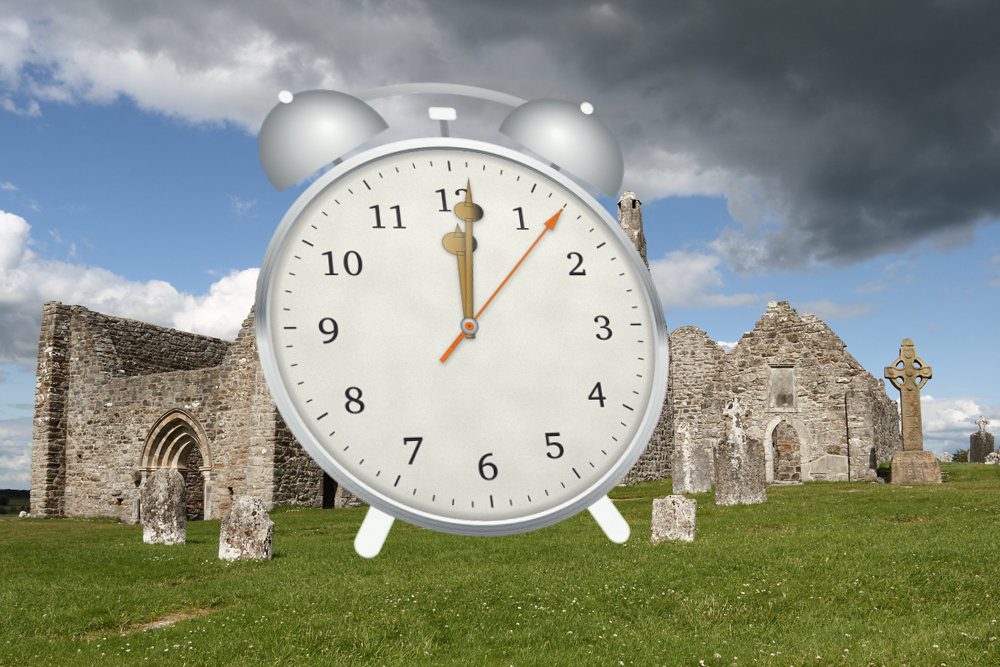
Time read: 12h01m07s
